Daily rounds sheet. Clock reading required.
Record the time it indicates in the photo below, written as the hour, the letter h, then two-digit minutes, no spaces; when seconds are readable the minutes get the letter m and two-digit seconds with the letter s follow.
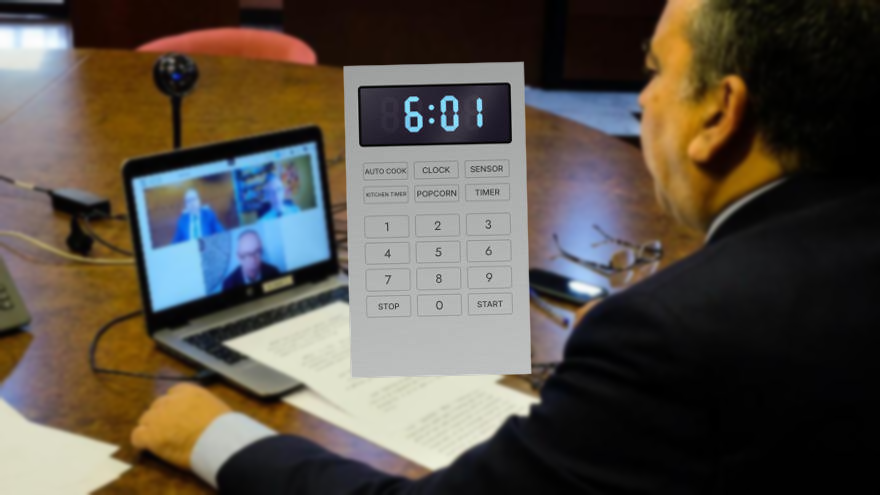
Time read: 6h01
